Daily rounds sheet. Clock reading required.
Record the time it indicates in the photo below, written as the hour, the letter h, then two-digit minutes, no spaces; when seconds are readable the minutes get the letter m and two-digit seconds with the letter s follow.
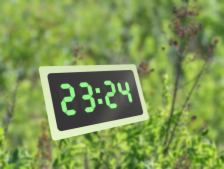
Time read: 23h24
